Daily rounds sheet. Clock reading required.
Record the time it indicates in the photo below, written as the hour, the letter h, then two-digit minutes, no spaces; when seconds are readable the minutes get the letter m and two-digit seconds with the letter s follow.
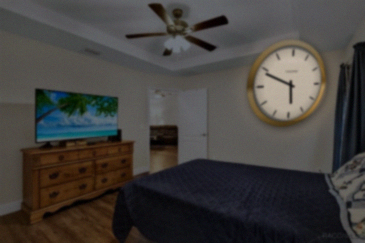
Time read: 5h49
